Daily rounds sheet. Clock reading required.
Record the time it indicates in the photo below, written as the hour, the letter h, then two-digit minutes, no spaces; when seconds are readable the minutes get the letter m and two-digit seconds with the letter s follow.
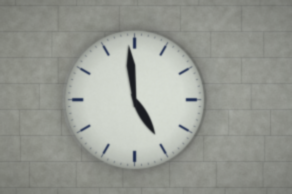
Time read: 4h59
